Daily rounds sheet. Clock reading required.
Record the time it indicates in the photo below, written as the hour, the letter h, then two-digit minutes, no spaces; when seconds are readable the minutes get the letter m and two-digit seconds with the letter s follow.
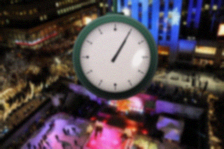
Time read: 1h05
